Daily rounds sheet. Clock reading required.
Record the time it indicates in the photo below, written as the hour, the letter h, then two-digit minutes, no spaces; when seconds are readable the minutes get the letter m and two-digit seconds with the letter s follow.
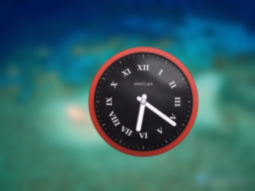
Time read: 6h21
